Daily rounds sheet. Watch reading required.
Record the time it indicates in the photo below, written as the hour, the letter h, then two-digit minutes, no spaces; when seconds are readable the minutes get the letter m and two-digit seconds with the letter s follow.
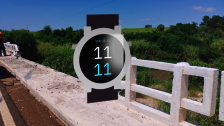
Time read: 11h11
